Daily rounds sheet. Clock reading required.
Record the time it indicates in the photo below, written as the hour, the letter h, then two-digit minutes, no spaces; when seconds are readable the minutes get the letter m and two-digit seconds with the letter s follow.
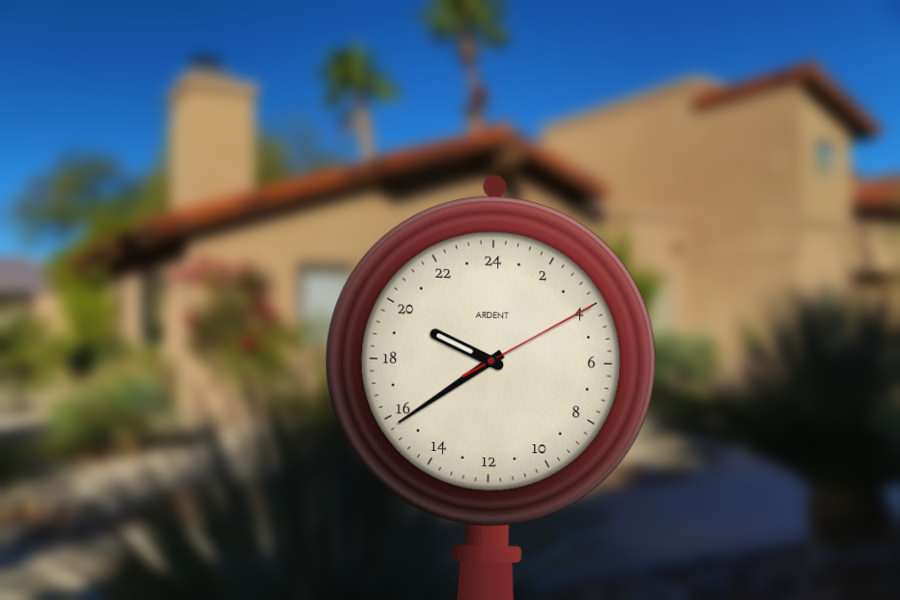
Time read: 19h39m10s
